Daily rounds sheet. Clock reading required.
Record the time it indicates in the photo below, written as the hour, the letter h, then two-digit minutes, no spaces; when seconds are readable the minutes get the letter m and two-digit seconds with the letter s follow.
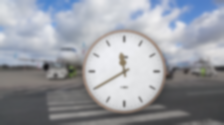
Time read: 11h40
